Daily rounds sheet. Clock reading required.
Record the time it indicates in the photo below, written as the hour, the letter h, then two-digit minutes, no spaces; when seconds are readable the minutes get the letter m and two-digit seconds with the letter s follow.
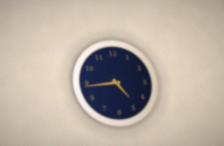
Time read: 4h44
